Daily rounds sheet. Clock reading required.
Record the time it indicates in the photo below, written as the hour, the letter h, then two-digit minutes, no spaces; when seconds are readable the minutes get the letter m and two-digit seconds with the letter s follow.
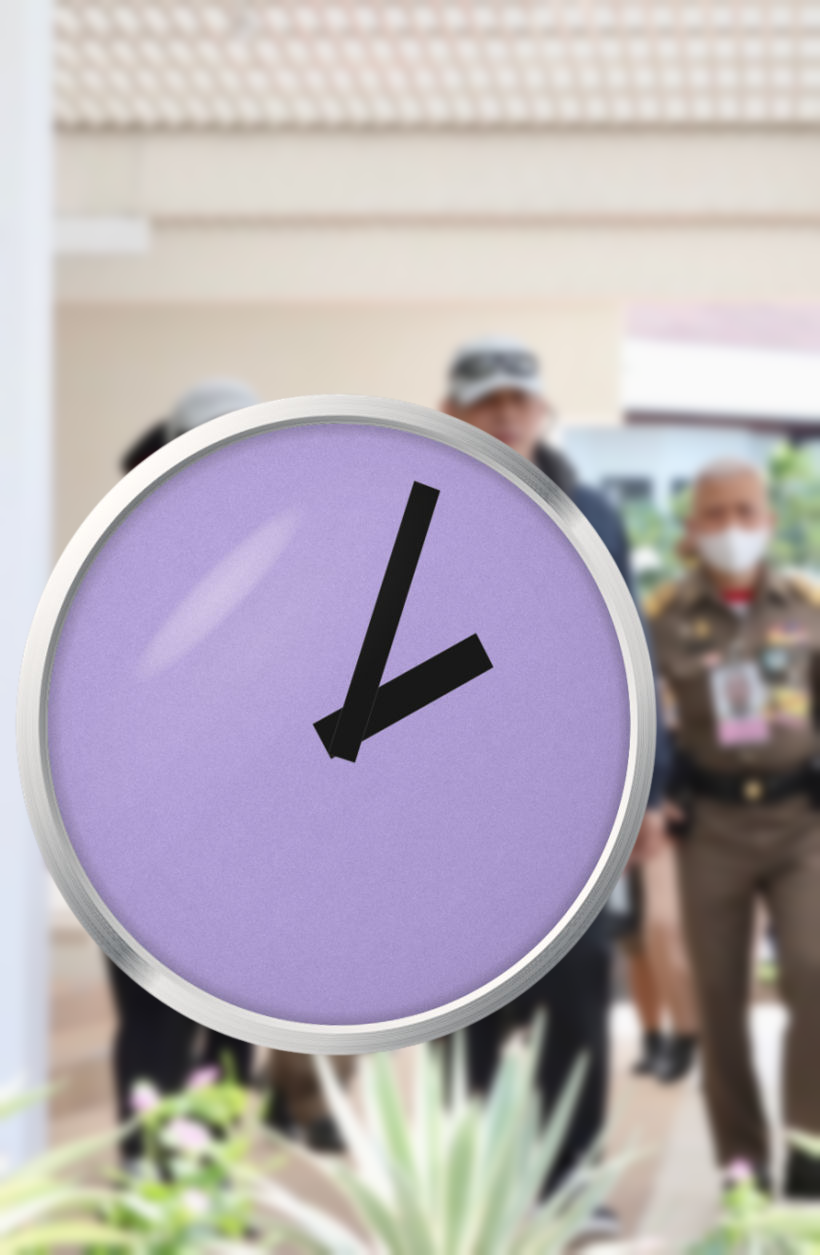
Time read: 2h03
